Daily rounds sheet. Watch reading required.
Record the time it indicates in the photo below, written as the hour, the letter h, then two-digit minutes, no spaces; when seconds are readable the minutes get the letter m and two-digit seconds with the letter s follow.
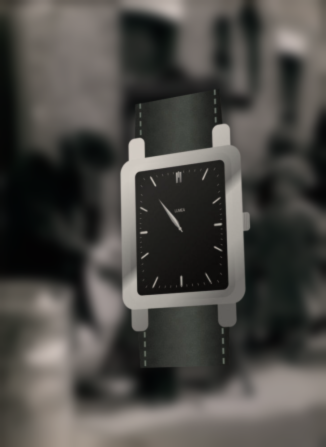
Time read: 10h54
